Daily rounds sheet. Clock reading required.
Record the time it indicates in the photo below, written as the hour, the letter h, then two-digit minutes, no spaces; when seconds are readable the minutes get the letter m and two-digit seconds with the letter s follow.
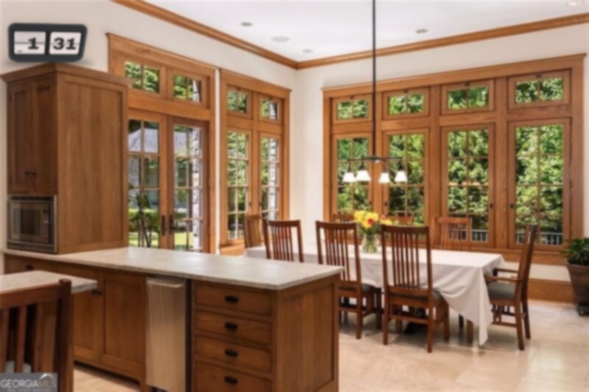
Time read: 1h31
